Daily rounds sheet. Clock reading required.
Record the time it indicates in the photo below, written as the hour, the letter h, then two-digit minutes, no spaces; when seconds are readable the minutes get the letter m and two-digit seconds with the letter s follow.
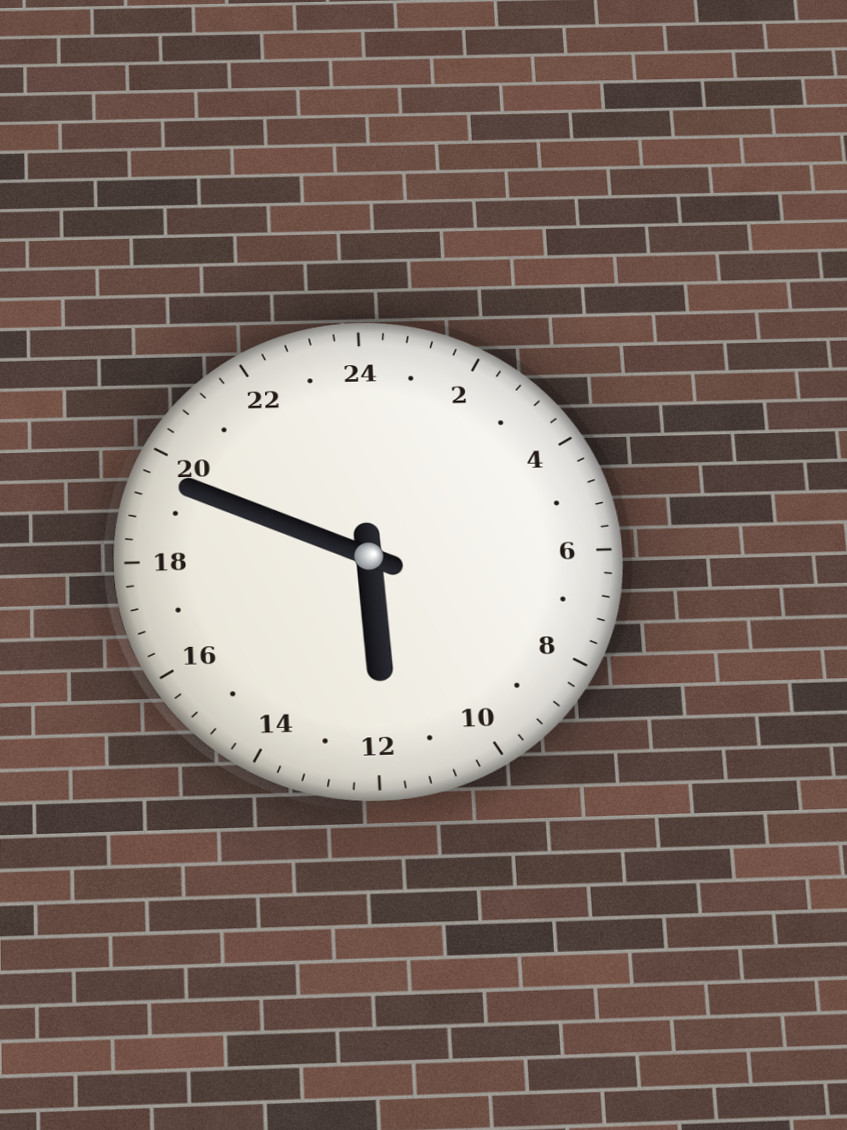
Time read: 11h49
